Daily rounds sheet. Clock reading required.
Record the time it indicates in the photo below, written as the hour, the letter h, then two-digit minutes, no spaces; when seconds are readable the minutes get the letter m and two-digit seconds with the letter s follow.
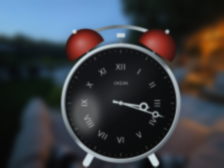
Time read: 3h18
